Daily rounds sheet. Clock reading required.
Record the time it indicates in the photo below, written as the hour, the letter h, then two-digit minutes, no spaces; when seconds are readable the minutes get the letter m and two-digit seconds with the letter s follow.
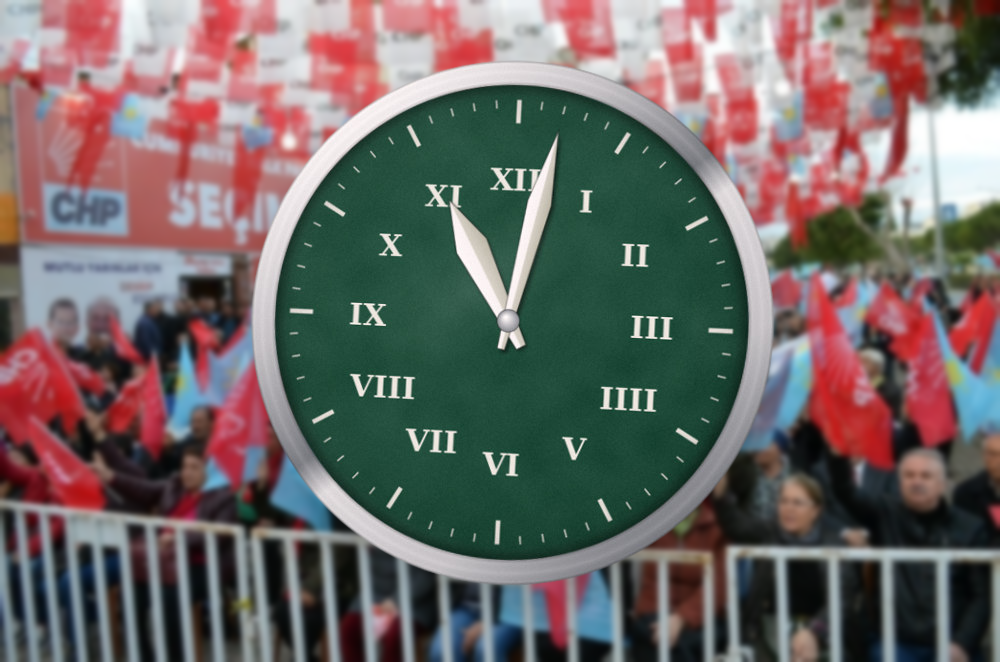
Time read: 11h02
